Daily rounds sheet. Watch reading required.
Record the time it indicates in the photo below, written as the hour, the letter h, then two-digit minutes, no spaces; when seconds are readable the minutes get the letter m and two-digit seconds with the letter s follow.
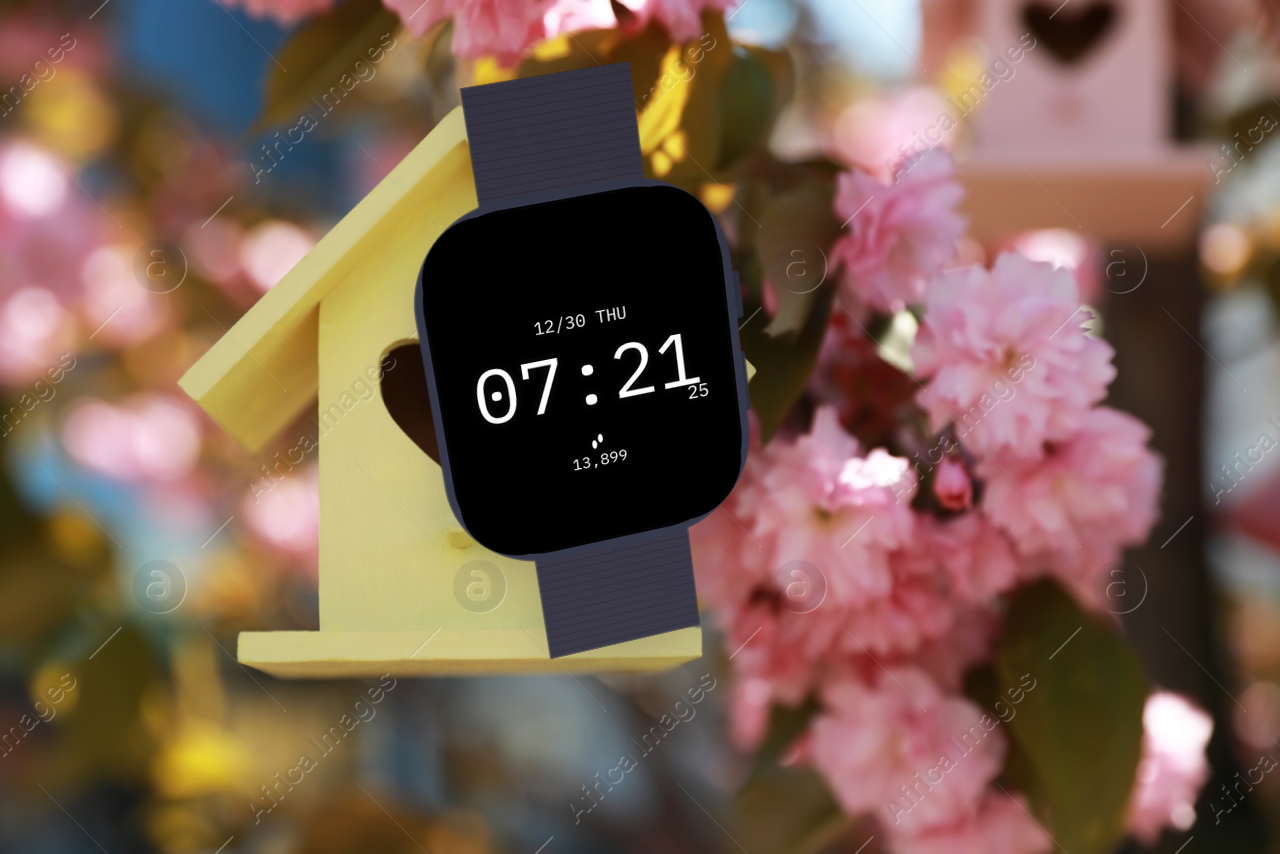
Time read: 7h21m25s
